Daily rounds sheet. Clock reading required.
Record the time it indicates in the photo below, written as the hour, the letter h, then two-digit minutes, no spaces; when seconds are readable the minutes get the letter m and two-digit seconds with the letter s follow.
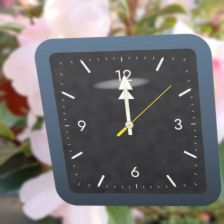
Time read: 12h00m08s
